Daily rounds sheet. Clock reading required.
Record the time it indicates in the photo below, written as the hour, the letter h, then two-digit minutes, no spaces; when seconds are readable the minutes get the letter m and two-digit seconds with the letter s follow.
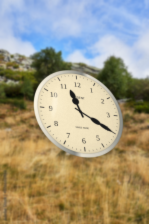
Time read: 11h20
